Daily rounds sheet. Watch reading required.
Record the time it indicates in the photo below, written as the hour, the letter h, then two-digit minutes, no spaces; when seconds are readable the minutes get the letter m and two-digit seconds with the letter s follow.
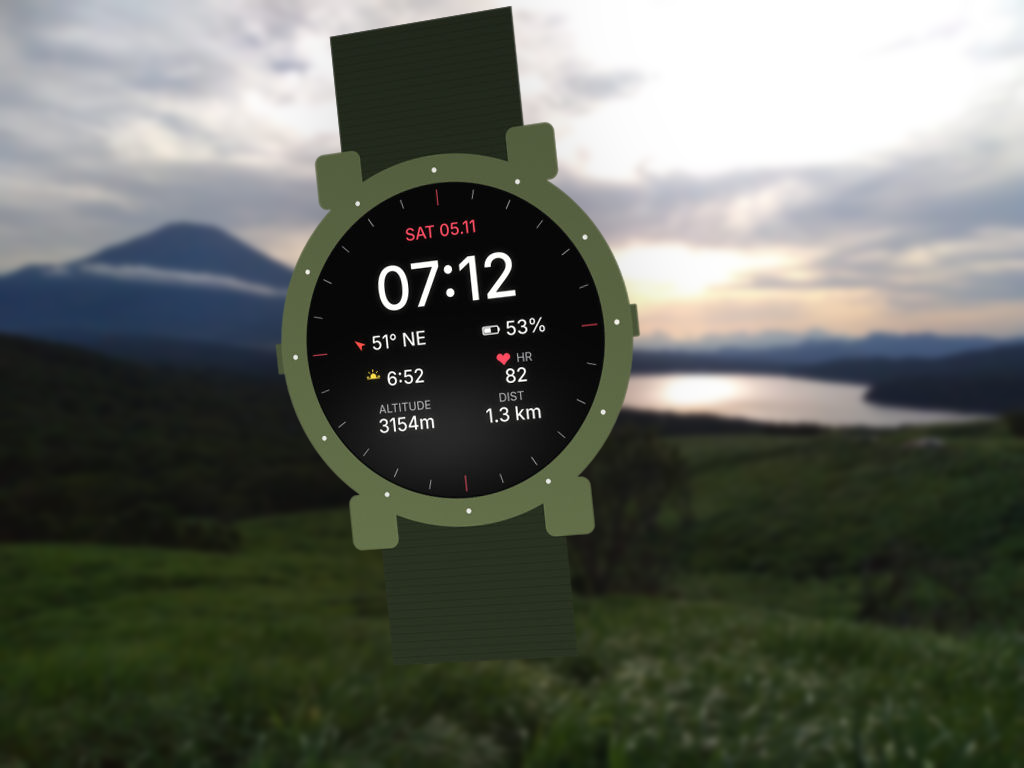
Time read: 7h12
